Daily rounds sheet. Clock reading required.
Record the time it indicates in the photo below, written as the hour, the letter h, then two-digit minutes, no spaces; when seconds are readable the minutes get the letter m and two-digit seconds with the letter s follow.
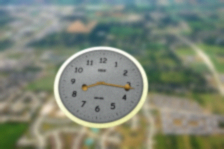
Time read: 8h16
